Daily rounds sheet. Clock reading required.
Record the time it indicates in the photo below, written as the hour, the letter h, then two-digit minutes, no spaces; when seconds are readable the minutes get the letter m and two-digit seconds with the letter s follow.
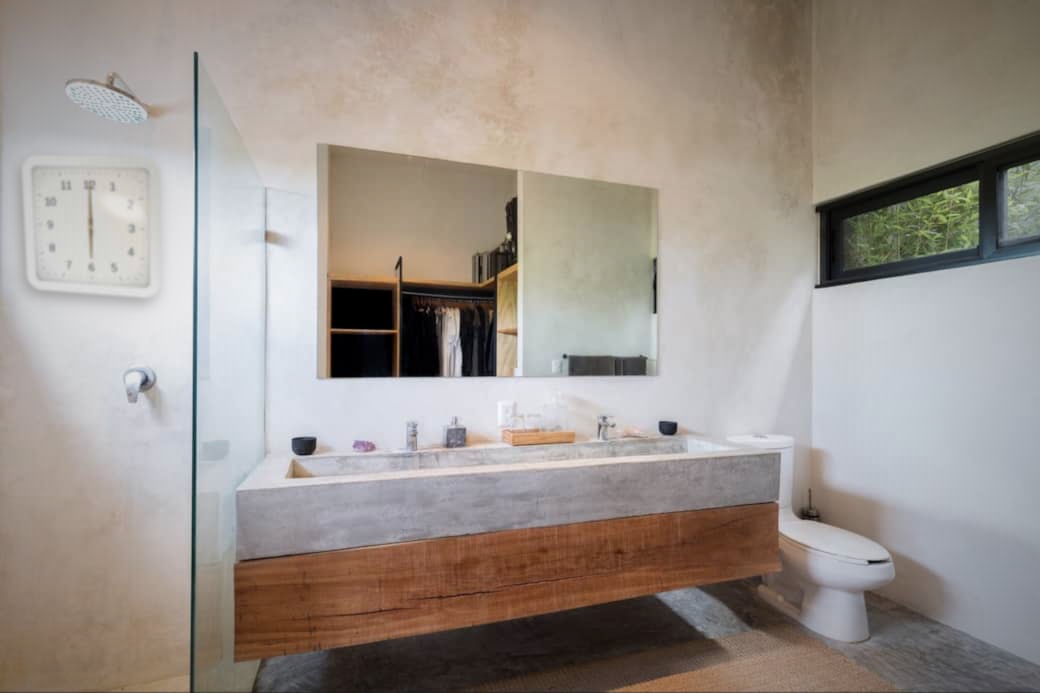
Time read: 6h00
